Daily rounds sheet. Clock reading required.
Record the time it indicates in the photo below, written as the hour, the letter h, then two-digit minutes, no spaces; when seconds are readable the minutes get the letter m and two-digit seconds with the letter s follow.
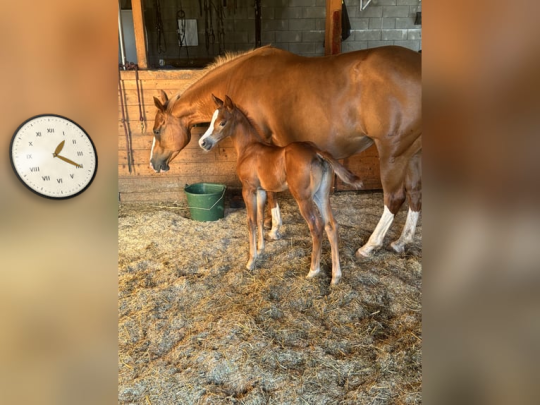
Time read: 1h20
